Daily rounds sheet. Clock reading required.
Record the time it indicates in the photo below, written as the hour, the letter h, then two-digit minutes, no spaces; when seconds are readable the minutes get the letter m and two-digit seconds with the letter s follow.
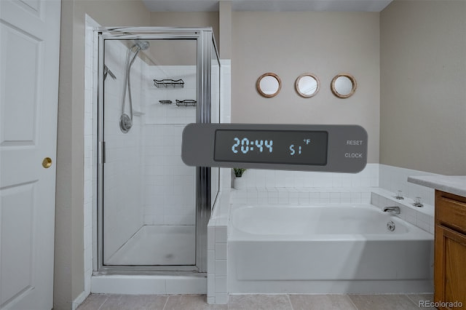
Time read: 20h44
